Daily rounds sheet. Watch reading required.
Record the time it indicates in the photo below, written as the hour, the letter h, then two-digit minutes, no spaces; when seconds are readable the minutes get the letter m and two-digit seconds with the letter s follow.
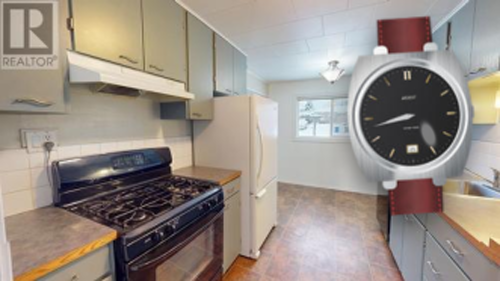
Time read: 8h43
